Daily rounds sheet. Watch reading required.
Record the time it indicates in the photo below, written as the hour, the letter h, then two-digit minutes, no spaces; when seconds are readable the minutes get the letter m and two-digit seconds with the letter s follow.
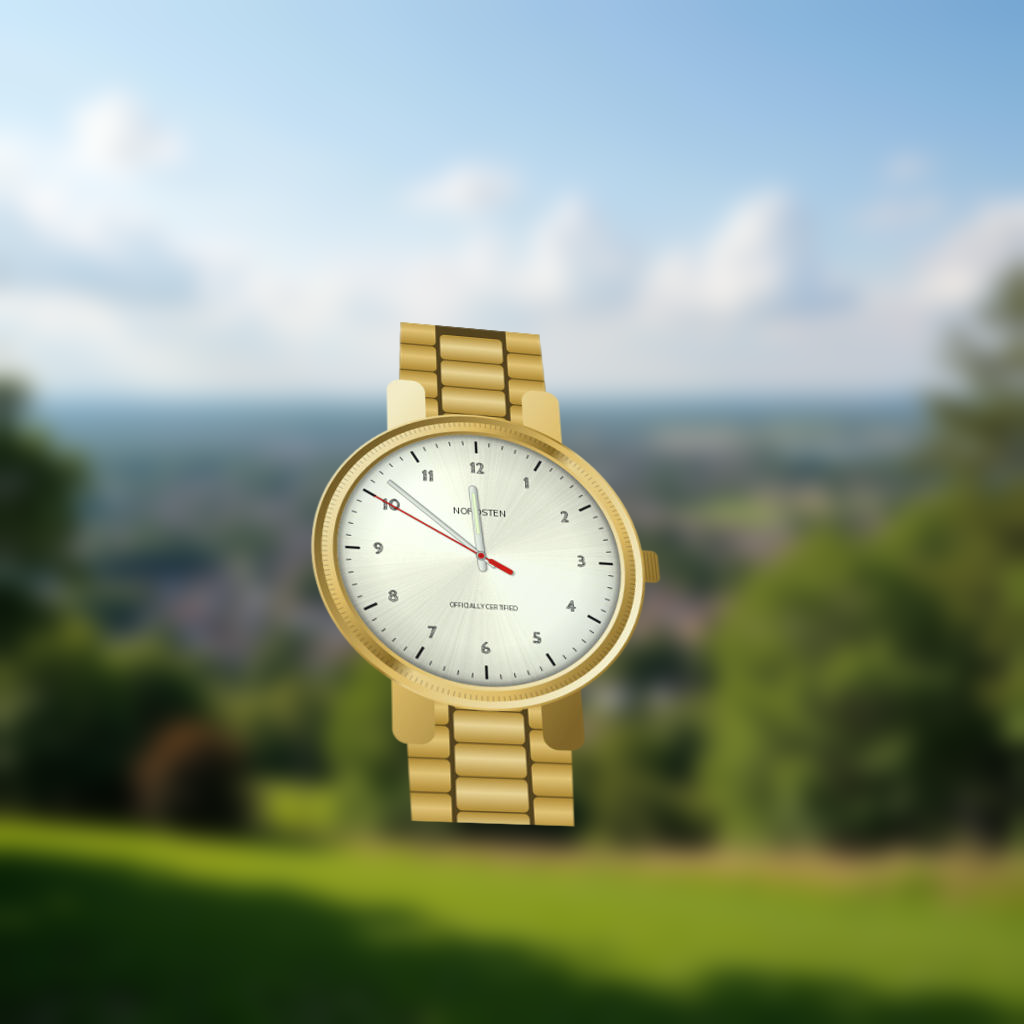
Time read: 11h51m50s
